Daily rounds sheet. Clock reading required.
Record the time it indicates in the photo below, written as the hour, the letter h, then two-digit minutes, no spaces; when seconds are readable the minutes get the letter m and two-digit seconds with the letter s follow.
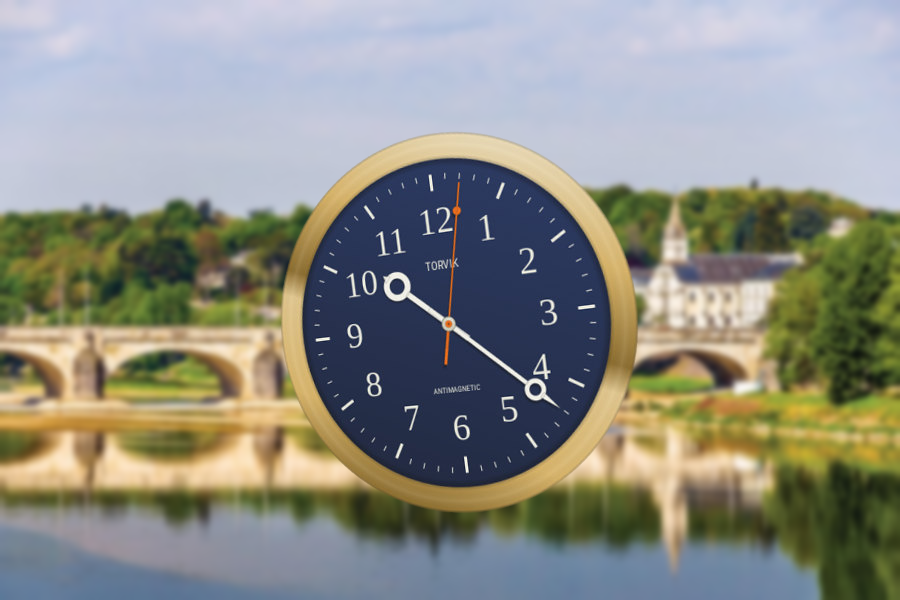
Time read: 10h22m02s
